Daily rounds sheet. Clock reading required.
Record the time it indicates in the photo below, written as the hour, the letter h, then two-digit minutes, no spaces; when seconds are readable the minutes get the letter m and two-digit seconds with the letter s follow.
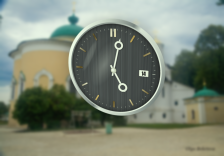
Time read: 5h02
